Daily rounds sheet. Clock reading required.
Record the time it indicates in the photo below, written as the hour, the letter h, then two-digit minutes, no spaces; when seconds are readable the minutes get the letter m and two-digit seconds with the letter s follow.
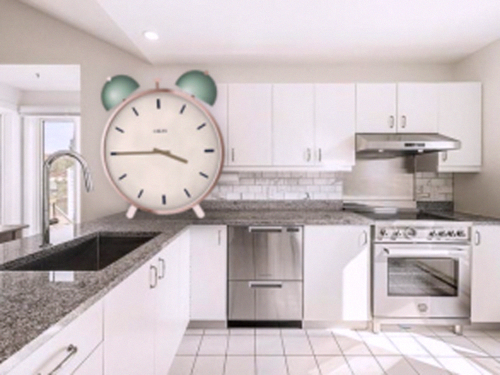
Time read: 3h45
